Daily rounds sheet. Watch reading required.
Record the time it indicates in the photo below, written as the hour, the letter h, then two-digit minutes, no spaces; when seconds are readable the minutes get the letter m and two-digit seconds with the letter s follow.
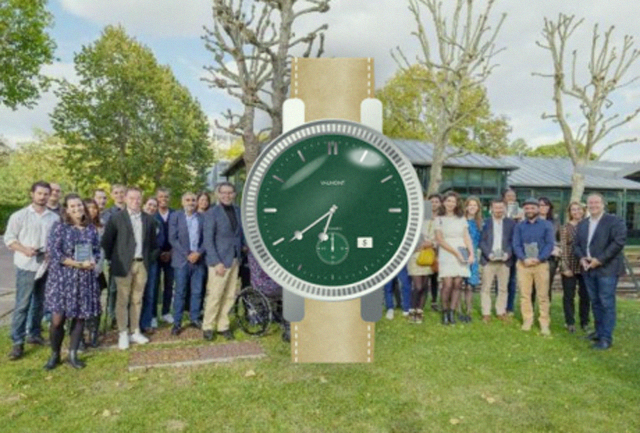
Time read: 6h39
